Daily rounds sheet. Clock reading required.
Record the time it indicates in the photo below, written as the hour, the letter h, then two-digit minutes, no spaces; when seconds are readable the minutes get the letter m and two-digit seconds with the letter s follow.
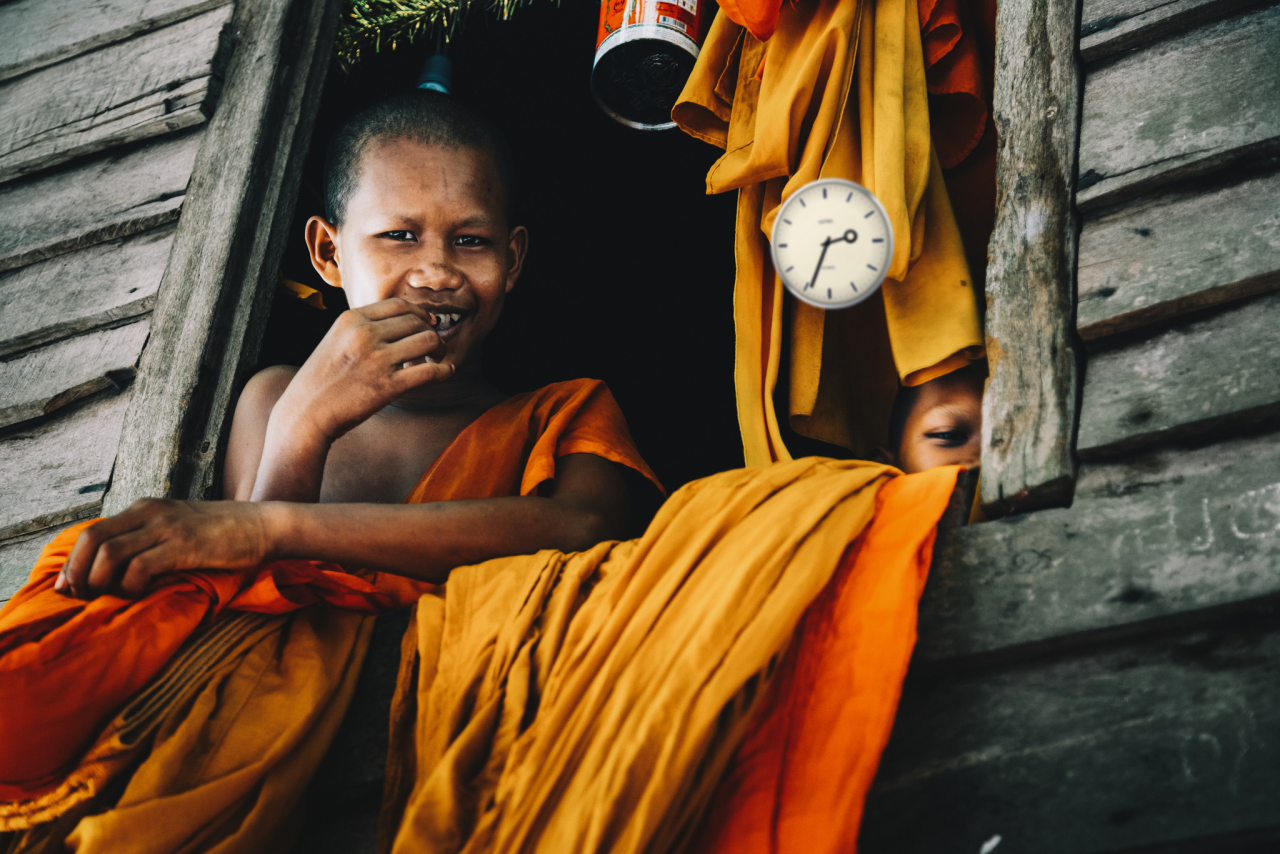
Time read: 2h34
